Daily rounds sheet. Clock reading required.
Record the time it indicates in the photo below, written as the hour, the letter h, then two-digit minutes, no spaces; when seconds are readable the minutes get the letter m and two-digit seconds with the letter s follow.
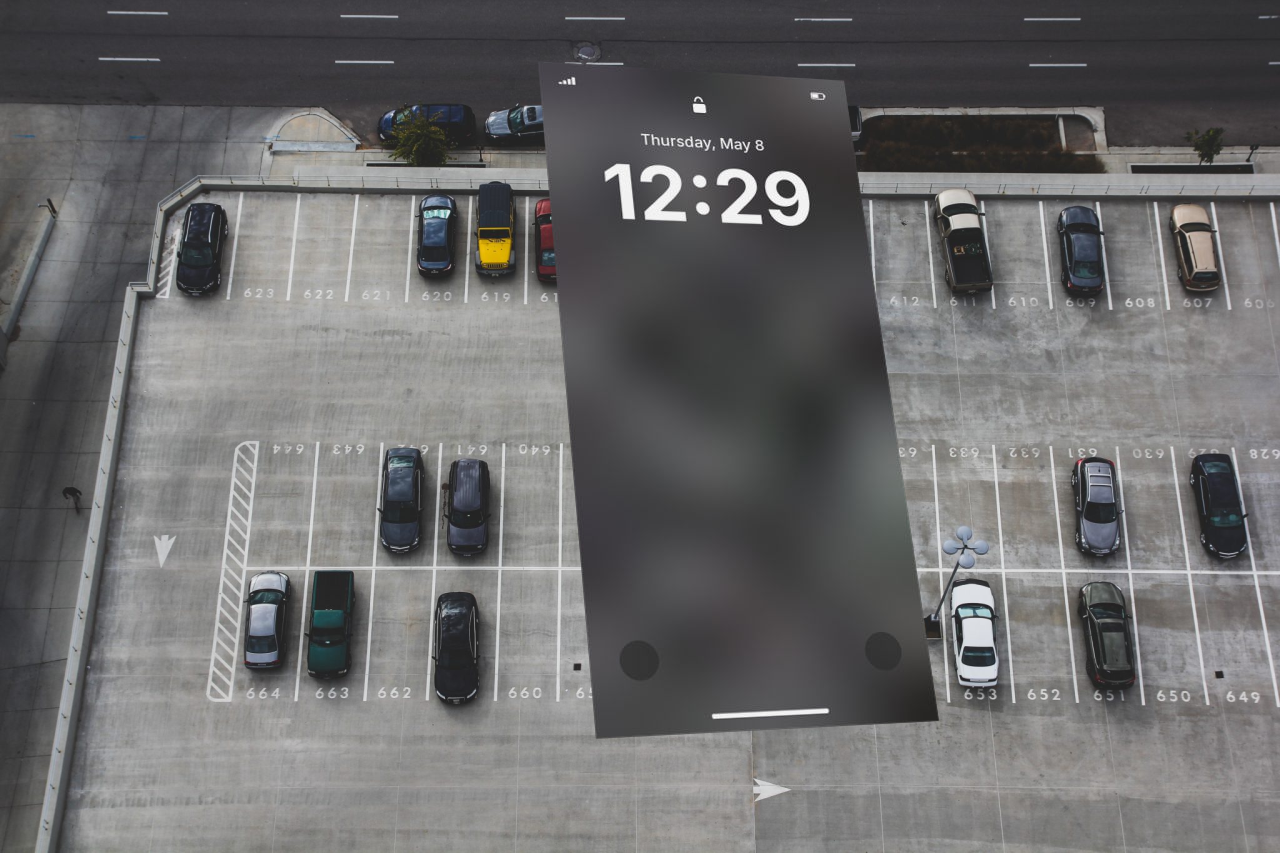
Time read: 12h29
